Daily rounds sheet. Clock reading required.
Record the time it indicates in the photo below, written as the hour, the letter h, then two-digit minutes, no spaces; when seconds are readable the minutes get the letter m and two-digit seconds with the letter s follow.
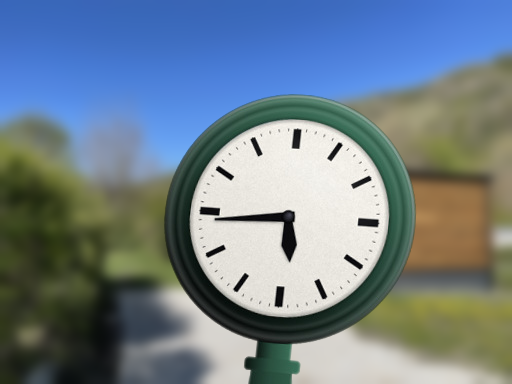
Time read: 5h44
